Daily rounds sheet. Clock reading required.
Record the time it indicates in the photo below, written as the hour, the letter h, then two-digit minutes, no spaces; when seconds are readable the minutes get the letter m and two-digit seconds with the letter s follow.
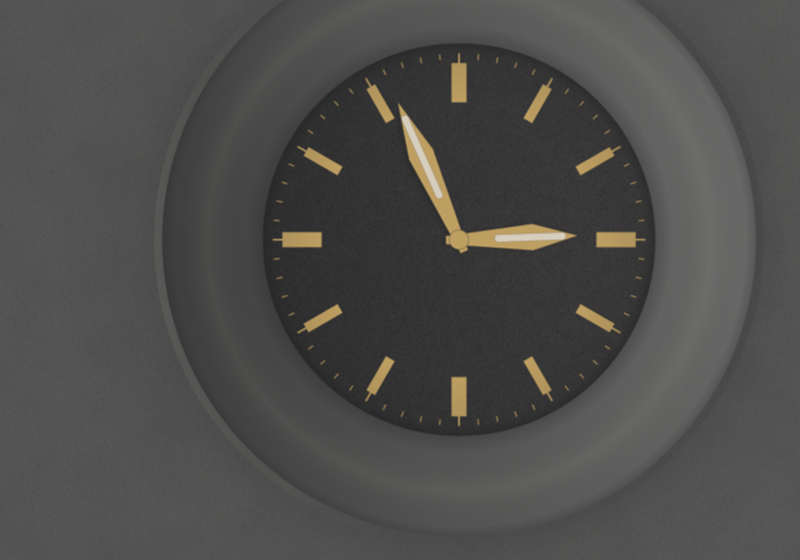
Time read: 2h56
